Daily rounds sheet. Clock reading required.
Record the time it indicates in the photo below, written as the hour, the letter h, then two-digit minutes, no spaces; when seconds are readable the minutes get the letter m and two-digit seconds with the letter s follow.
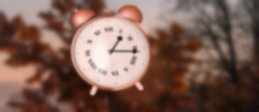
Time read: 1h16
